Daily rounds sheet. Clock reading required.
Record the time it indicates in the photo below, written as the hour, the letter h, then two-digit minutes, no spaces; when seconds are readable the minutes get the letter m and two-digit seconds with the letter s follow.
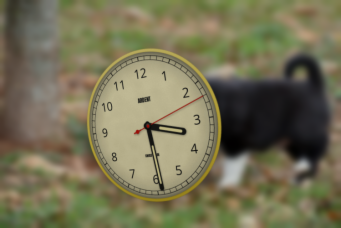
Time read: 3h29m12s
